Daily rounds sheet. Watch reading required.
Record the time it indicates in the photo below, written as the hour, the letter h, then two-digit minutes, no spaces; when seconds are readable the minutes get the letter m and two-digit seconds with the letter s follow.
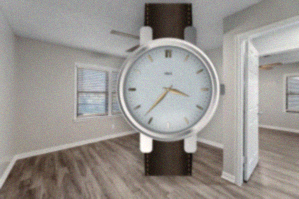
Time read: 3h37
